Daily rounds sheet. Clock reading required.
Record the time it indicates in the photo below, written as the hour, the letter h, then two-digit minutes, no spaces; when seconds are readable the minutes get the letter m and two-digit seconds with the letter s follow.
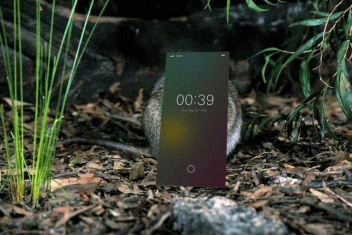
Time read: 0h39
